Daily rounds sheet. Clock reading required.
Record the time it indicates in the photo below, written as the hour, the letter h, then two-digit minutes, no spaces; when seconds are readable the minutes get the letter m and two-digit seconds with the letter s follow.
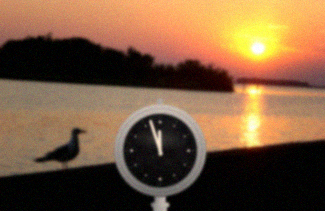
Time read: 11h57
